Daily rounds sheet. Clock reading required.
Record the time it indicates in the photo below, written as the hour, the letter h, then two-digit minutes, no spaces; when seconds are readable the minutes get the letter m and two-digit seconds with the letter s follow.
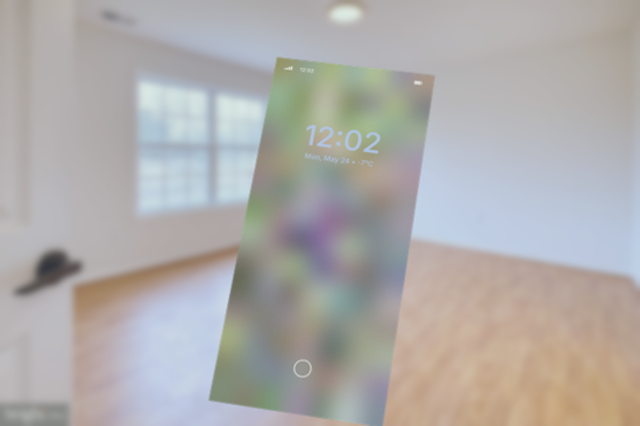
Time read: 12h02
